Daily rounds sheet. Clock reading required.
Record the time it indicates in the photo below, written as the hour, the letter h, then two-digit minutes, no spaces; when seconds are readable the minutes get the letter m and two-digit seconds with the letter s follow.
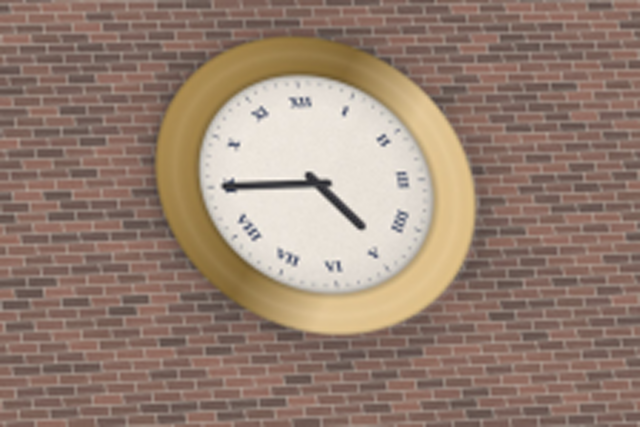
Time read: 4h45
